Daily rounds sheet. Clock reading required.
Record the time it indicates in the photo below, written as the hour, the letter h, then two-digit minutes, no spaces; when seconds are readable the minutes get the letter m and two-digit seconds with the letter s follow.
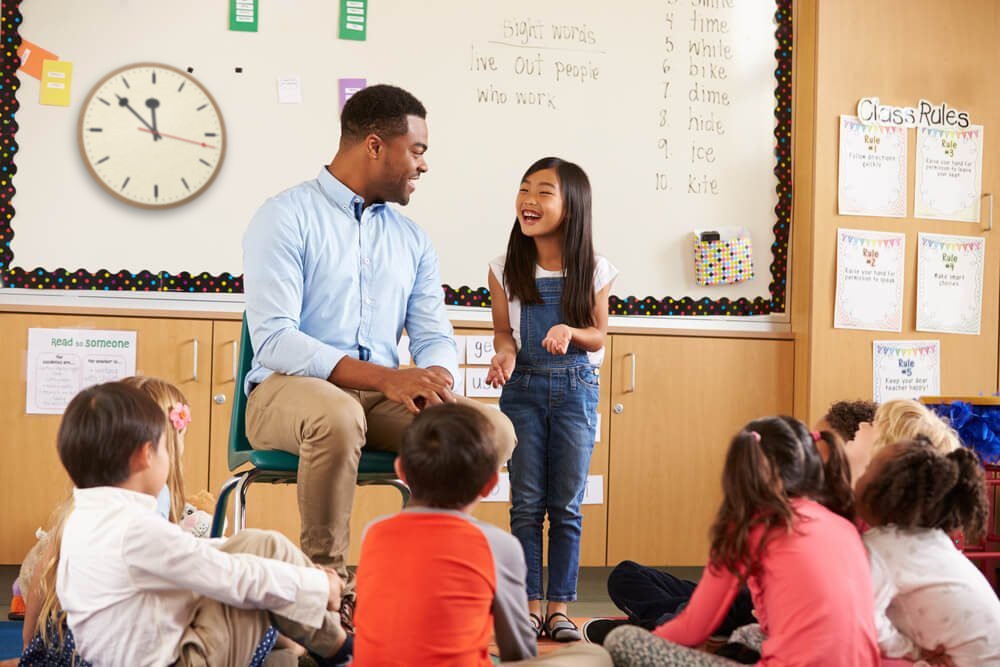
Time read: 11h52m17s
